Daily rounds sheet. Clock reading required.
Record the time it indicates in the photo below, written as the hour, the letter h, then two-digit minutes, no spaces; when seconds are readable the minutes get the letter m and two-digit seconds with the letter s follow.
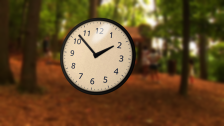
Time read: 1h52
